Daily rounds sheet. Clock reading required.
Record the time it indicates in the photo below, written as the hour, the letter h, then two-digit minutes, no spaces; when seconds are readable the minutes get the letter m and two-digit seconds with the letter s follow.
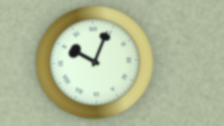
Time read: 10h04
